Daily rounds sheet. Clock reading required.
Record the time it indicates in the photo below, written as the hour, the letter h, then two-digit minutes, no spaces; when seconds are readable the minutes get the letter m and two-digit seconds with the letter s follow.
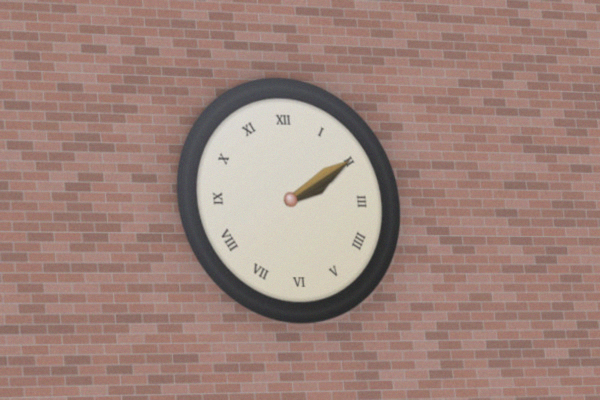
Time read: 2h10
